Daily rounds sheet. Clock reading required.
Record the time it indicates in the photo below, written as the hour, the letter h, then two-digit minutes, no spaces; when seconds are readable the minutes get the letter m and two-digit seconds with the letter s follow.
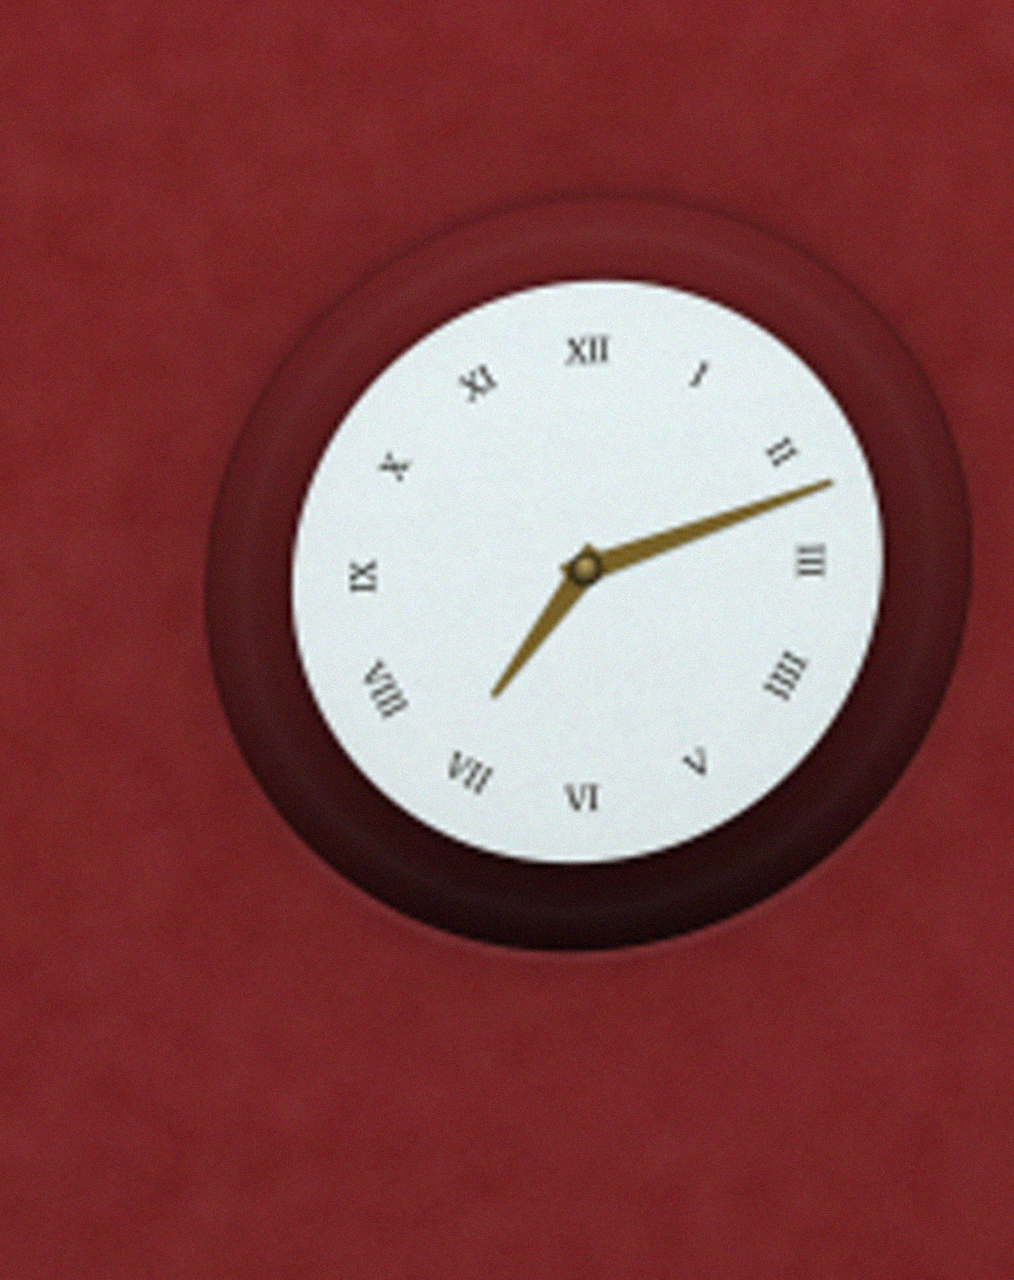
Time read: 7h12
